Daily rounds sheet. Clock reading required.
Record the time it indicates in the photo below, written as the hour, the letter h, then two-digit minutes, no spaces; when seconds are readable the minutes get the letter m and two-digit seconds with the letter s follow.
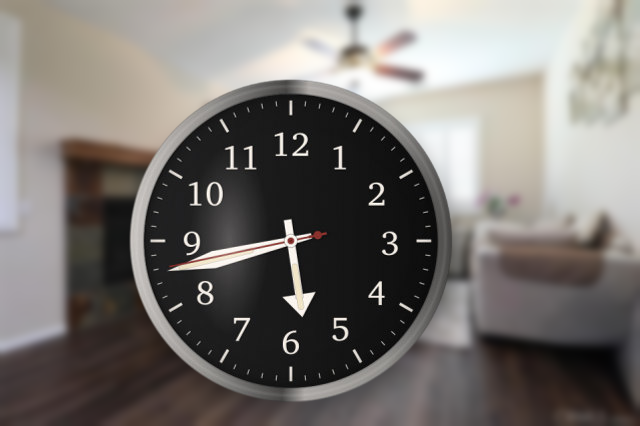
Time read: 5h42m43s
